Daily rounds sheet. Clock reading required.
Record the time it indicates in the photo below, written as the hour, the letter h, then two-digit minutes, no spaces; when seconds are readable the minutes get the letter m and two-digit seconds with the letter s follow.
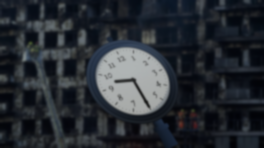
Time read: 9h30
